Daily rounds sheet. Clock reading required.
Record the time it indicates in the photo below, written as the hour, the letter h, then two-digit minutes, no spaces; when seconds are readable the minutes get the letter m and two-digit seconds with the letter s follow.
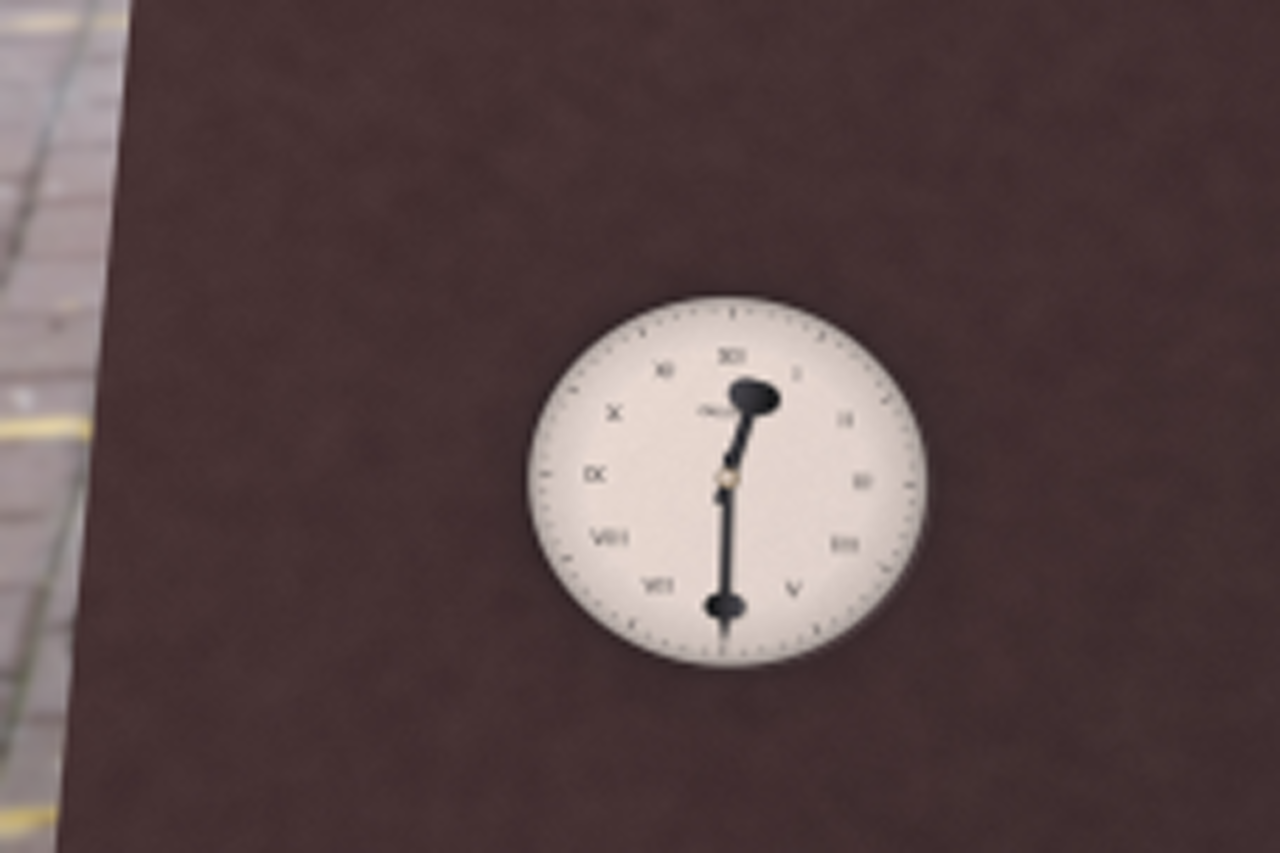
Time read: 12h30
